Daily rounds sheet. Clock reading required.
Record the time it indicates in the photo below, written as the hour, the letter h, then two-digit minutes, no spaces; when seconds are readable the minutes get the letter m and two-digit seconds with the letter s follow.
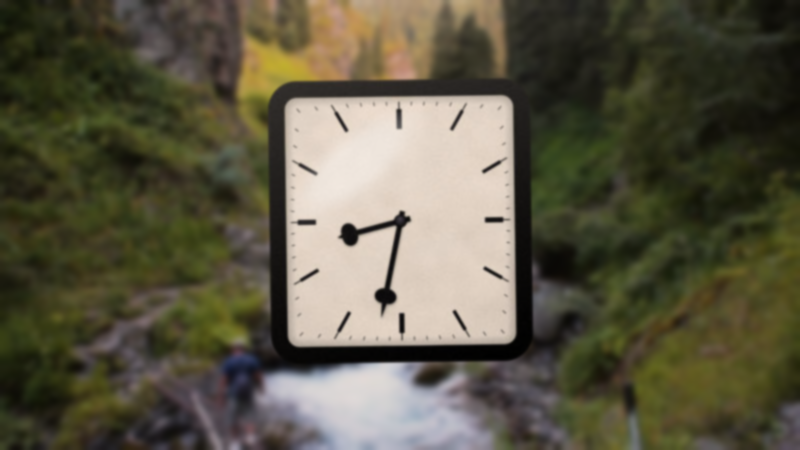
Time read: 8h32
